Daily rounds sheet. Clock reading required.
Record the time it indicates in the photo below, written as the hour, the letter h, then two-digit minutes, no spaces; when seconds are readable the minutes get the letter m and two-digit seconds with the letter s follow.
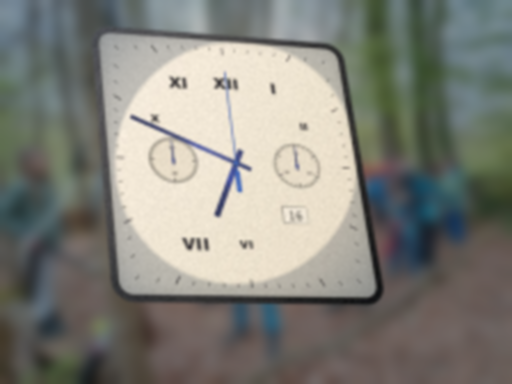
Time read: 6h49
